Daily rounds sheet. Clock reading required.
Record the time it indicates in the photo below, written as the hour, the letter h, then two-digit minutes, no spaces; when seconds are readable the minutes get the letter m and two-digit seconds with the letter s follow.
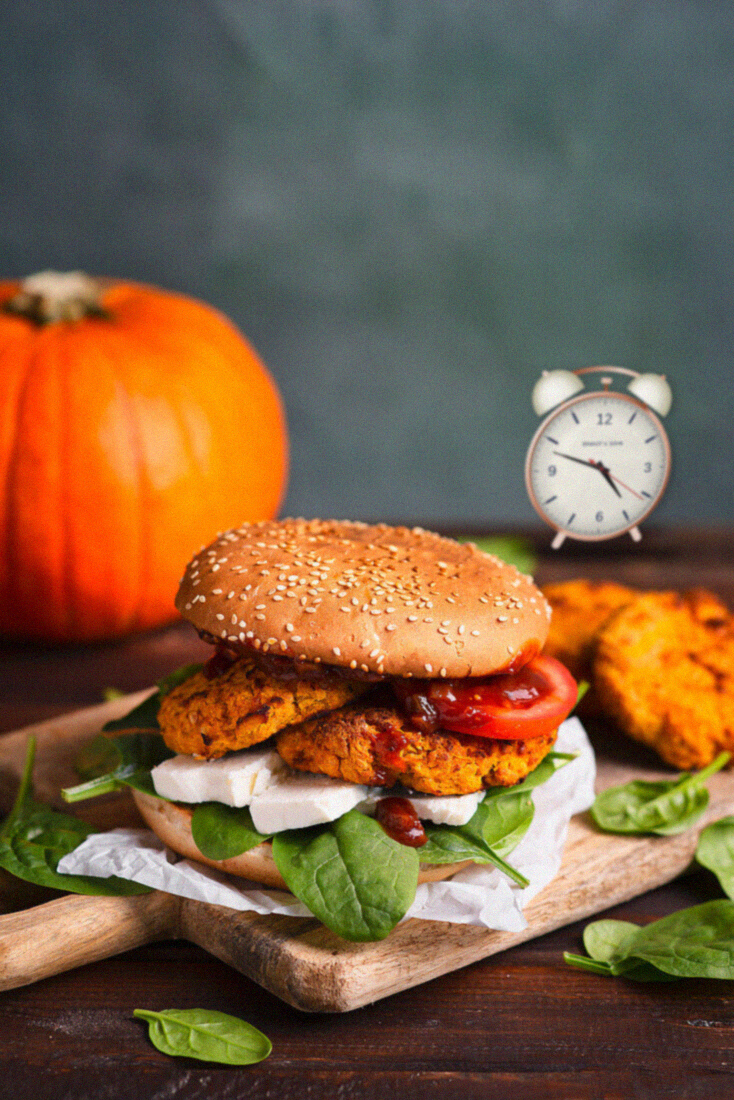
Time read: 4h48m21s
